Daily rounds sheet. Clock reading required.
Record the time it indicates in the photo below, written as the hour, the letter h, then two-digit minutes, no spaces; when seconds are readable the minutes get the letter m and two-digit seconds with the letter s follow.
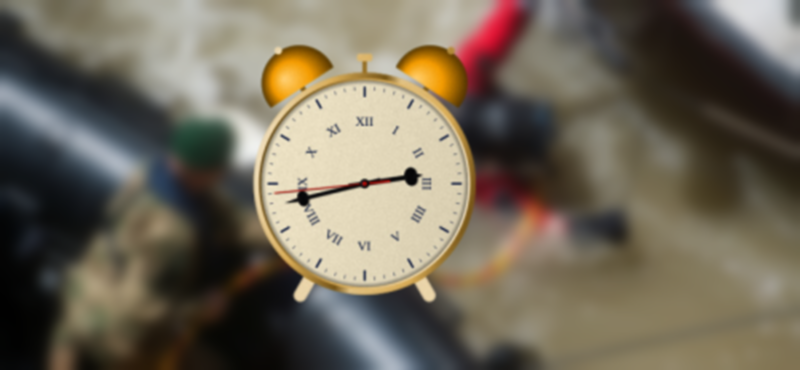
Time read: 2h42m44s
